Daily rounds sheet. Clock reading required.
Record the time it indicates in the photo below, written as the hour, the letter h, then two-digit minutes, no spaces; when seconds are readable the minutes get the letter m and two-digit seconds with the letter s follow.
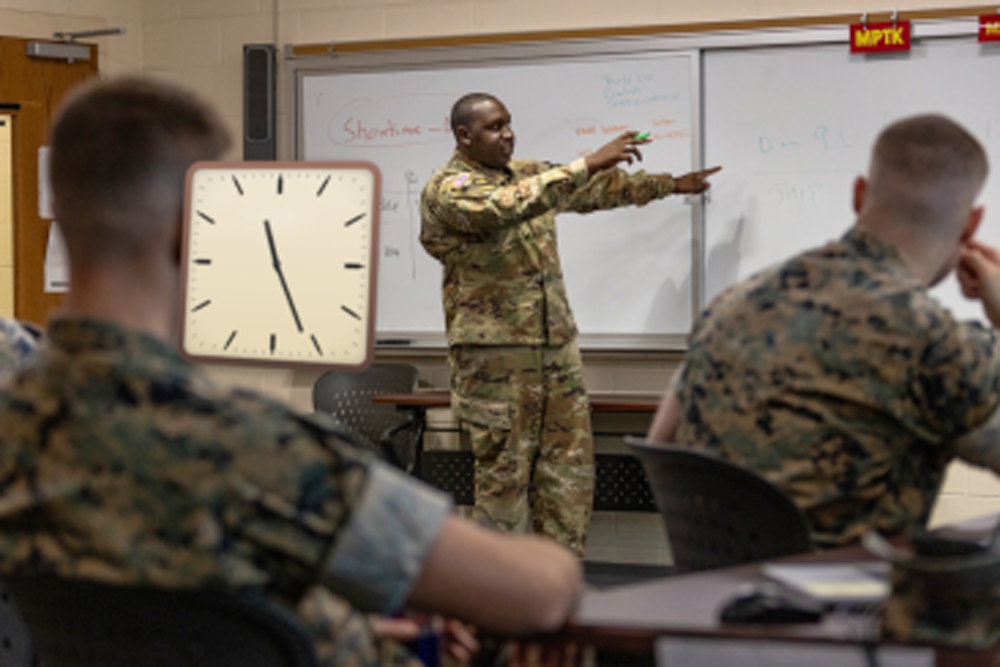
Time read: 11h26
